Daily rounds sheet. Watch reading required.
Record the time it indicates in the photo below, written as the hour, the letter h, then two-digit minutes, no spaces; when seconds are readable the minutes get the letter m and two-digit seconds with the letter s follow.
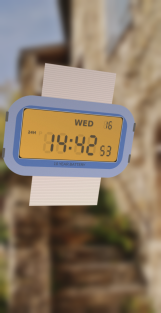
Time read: 14h42m53s
